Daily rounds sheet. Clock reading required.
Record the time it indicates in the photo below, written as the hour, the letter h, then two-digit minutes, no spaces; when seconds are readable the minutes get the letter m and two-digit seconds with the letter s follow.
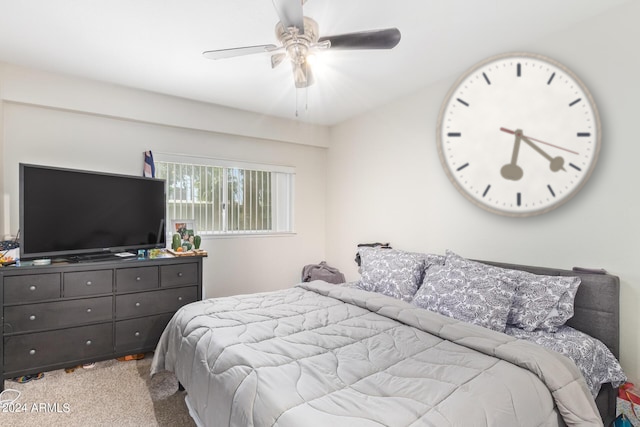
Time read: 6h21m18s
